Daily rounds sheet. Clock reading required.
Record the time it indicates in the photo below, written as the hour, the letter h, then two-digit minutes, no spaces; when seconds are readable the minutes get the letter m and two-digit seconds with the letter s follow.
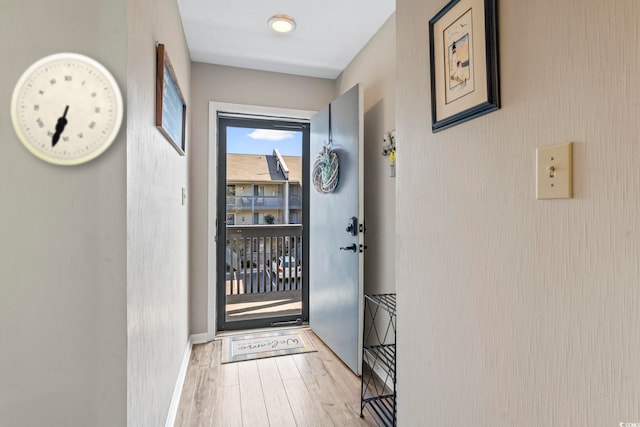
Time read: 6h33
